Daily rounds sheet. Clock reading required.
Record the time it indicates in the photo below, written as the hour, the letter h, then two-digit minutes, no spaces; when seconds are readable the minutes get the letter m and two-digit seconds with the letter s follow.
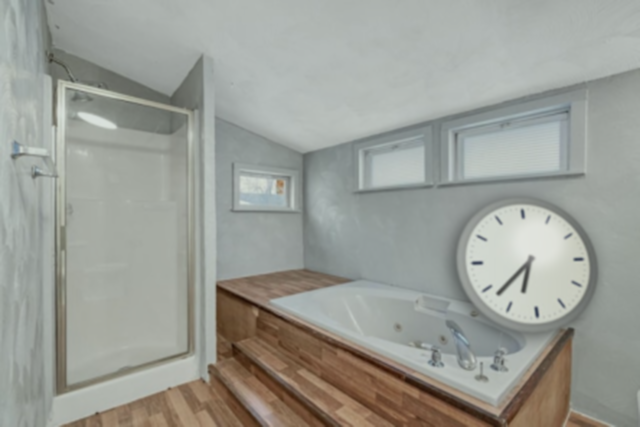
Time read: 6h38
